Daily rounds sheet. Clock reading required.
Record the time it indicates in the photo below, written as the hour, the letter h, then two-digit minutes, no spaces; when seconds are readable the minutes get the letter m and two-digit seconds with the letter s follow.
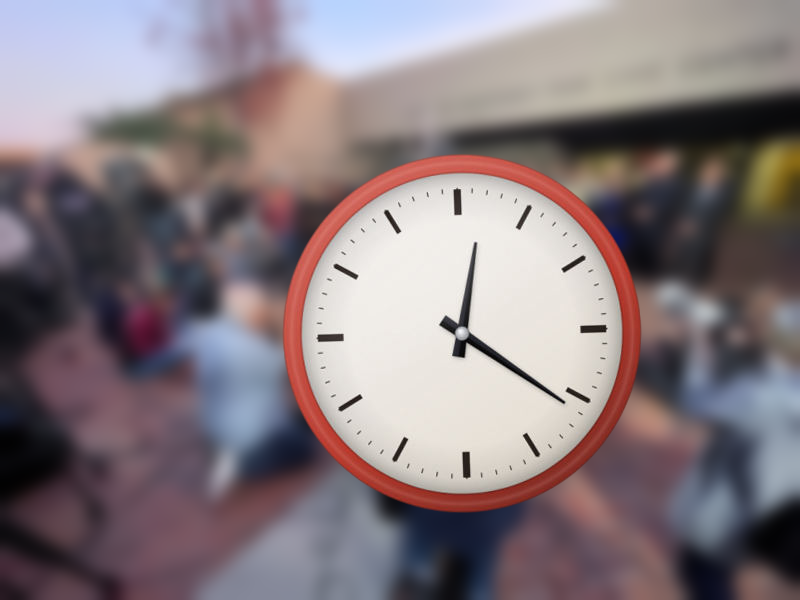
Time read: 12h21
